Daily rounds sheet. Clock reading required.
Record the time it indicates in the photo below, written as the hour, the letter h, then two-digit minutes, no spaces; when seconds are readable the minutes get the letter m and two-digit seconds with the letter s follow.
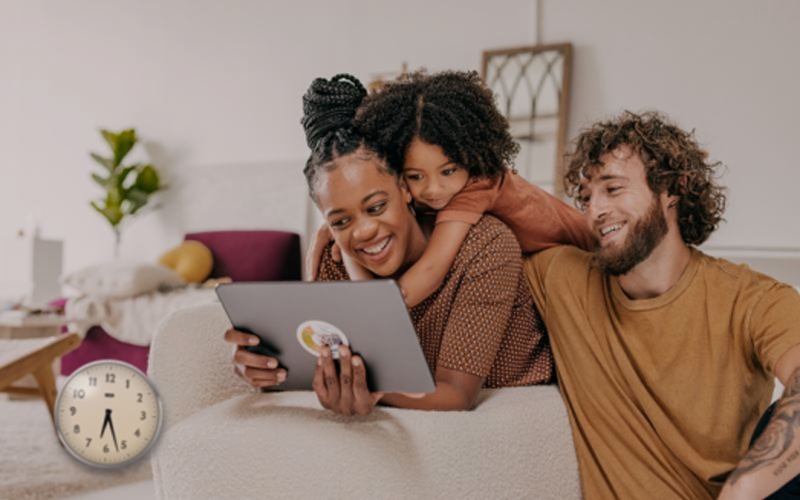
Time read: 6h27
